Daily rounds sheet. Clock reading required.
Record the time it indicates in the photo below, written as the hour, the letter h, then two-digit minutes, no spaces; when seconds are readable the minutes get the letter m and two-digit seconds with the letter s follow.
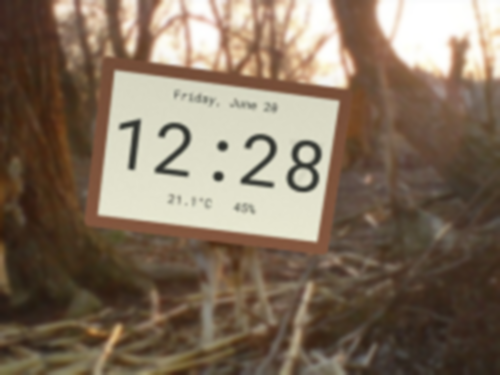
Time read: 12h28
